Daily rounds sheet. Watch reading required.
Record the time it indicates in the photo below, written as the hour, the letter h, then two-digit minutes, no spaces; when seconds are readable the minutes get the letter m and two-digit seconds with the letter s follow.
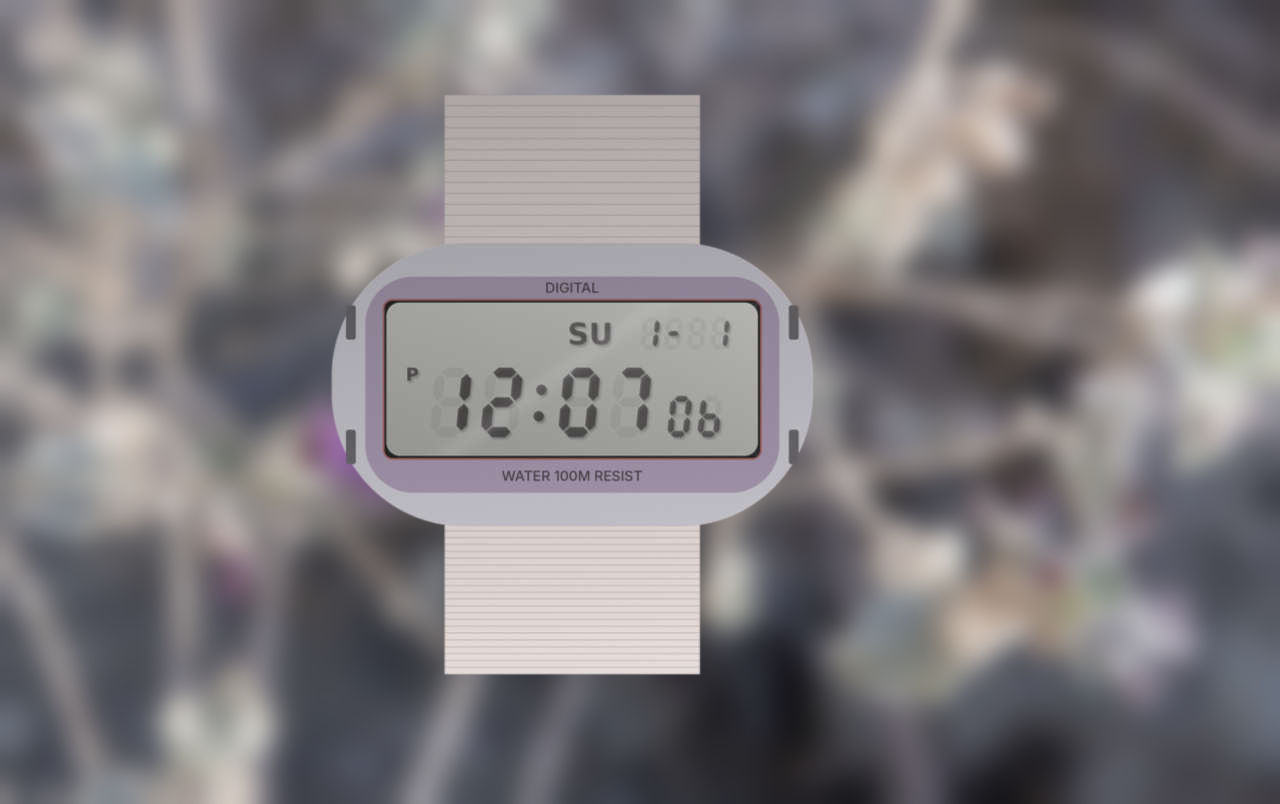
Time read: 12h07m06s
